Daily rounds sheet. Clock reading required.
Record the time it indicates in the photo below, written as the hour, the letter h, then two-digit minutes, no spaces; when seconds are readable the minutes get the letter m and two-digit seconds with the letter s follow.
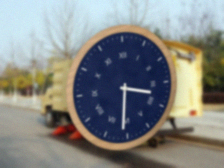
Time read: 3h31
